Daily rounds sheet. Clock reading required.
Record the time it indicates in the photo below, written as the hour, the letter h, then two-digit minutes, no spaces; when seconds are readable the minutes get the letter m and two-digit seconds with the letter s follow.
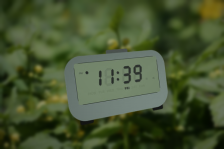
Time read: 11h39
